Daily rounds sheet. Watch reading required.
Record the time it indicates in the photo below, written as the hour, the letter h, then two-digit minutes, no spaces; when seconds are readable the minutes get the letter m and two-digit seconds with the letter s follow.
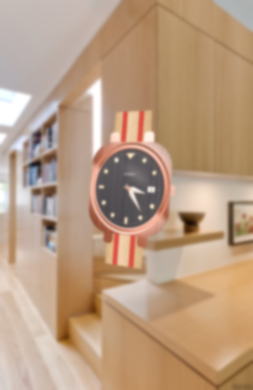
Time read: 3h24
